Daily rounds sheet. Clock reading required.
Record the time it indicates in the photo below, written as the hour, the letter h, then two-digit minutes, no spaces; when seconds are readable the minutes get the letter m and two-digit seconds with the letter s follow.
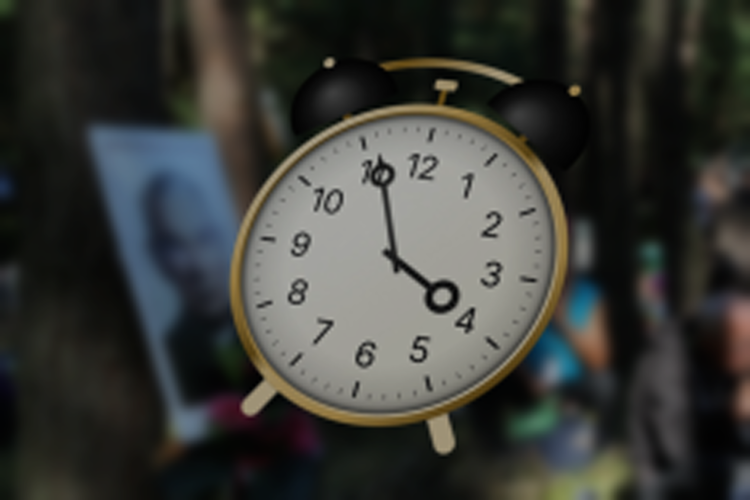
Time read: 3h56
